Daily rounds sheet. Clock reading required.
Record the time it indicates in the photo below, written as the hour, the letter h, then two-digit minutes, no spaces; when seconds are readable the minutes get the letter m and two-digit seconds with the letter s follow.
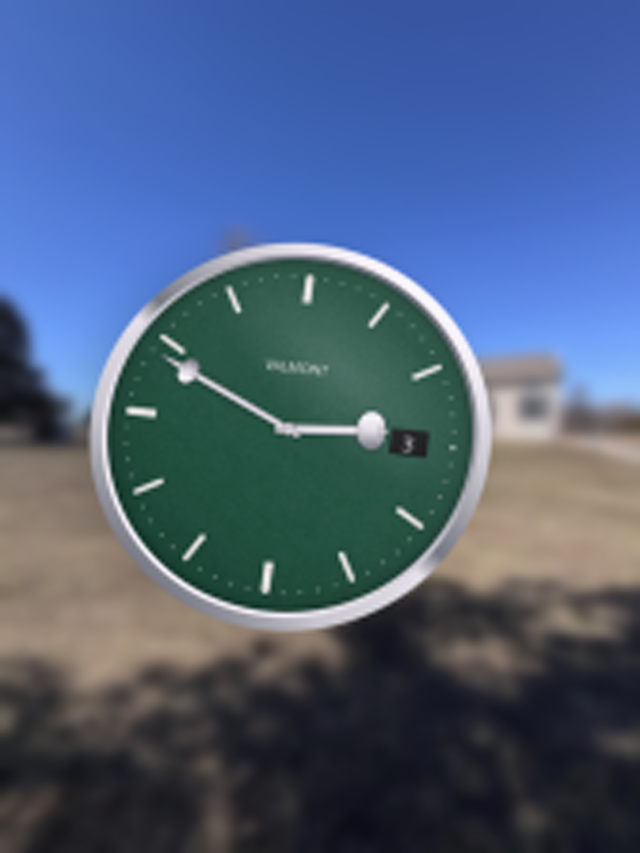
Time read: 2h49
